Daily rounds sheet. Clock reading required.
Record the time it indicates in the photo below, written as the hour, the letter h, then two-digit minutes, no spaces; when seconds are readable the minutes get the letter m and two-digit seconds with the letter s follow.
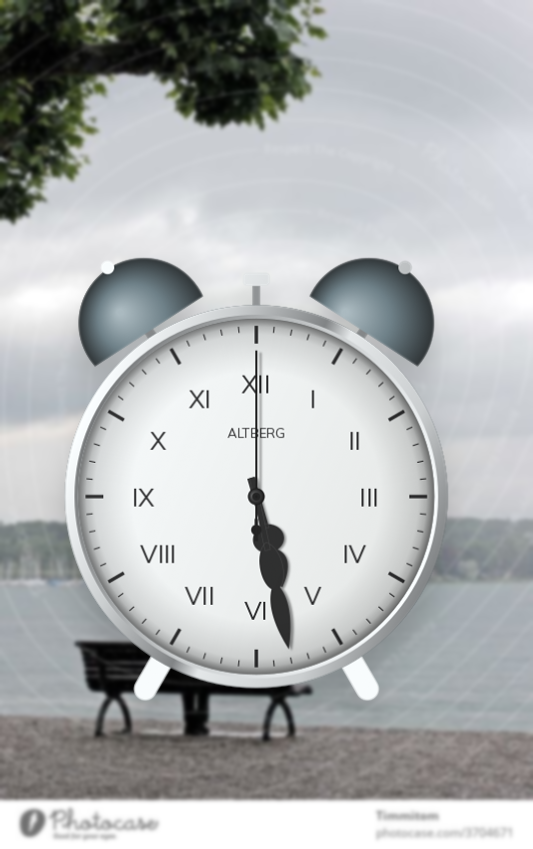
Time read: 5h28m00s
